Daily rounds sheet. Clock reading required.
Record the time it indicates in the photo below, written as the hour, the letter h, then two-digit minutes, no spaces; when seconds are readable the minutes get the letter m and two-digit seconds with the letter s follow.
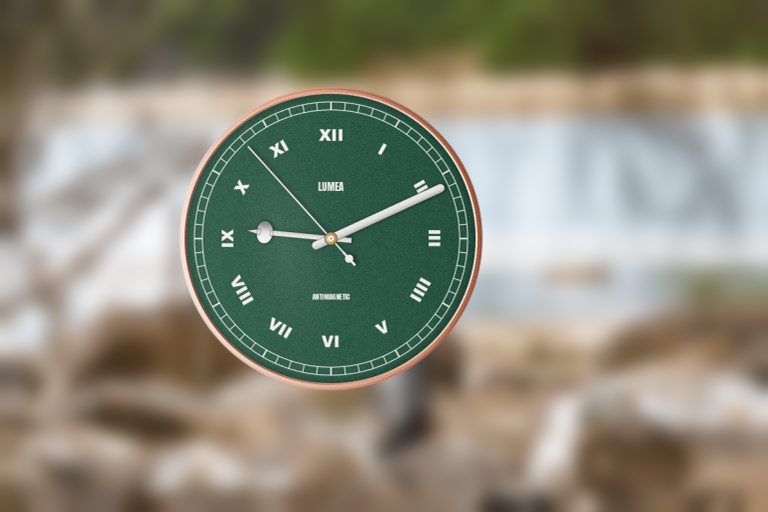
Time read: 9h10m53s
